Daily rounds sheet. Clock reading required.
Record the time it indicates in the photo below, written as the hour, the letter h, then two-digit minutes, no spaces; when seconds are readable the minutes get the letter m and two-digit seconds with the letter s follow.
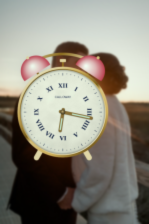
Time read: 6h17
